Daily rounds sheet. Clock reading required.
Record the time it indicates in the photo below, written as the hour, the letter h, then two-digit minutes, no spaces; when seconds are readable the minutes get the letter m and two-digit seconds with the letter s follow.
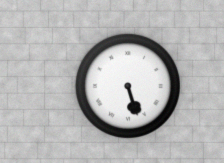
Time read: 5h27
